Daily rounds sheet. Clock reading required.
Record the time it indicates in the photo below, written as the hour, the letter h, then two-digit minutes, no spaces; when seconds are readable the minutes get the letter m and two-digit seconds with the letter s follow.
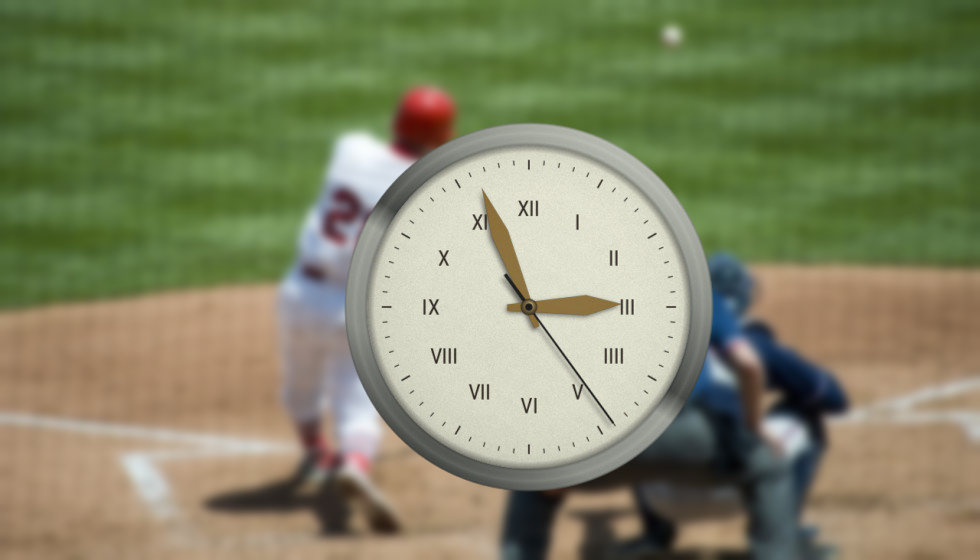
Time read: 2h56m24s
